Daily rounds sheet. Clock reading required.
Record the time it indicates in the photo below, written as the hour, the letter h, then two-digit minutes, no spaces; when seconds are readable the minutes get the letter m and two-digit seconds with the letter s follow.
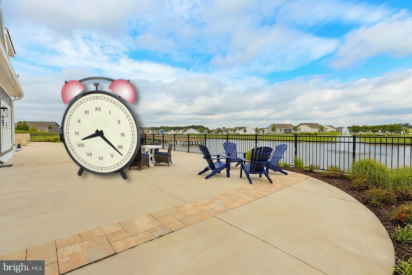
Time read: 8h22
